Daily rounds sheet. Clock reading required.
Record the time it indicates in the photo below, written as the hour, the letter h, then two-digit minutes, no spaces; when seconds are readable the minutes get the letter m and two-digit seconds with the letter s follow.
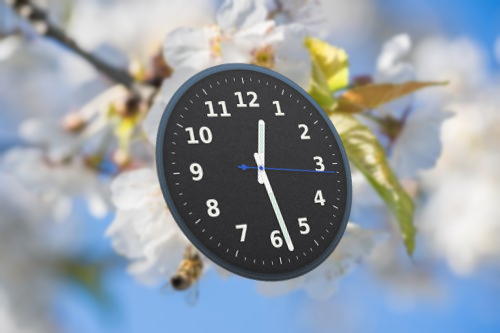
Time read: 12h28m16s
